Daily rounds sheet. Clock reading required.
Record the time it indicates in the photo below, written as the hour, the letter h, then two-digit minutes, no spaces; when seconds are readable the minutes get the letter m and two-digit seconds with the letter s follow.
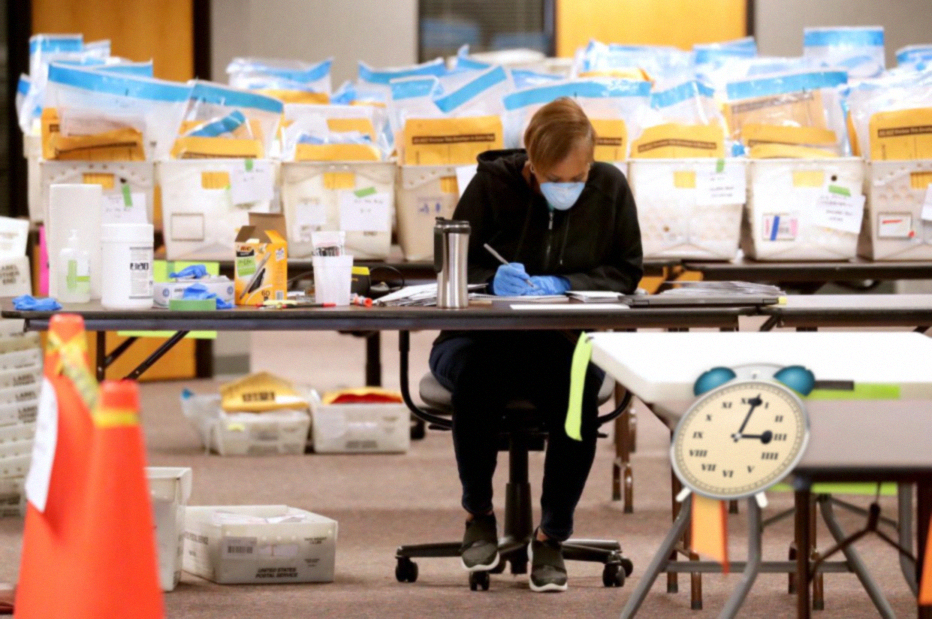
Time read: 3h02
